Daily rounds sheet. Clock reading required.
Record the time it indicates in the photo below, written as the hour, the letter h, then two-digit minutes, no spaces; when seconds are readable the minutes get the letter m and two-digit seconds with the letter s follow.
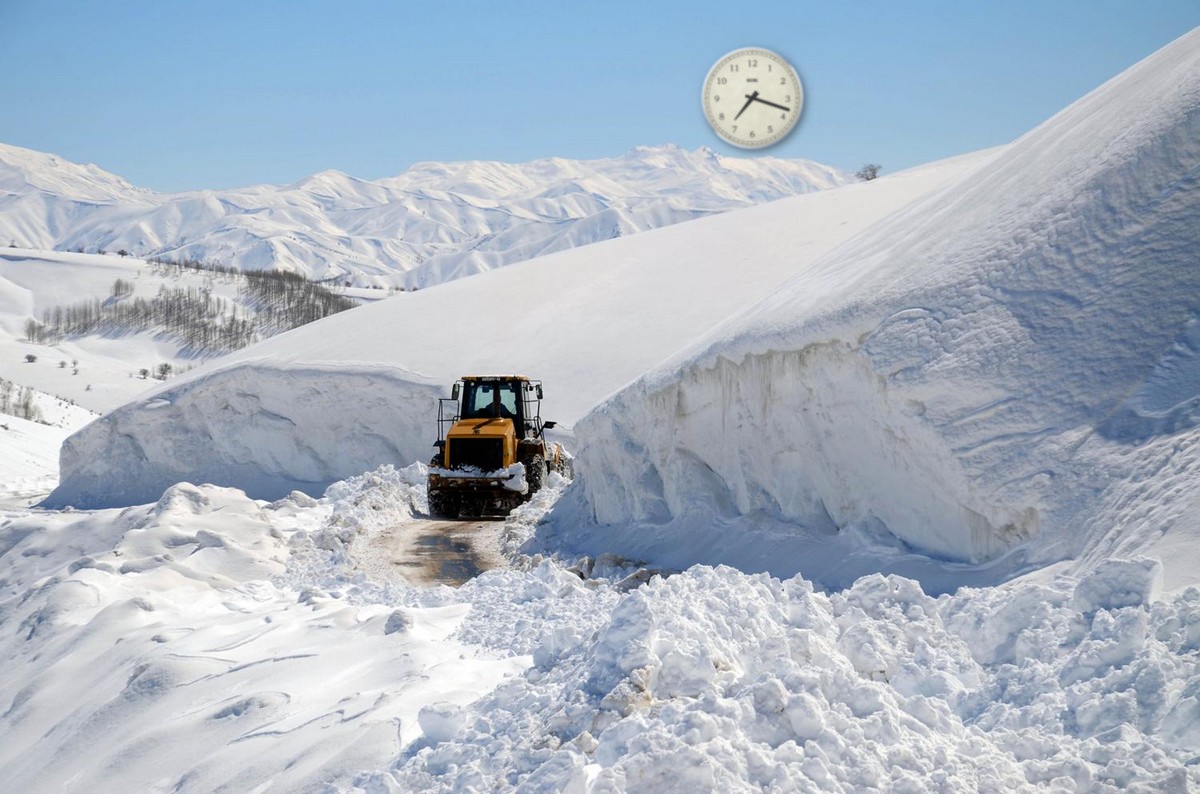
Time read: 7h18
